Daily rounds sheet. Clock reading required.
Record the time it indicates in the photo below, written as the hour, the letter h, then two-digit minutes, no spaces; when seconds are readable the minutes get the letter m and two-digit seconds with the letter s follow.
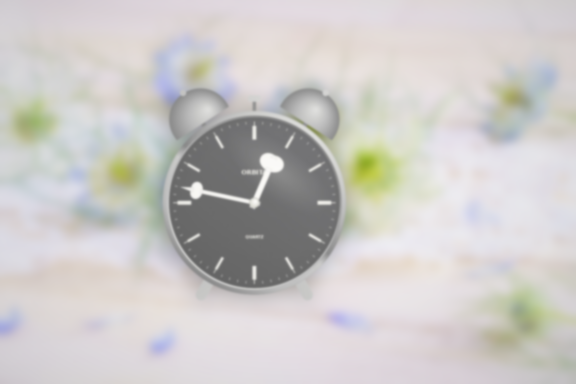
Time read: 12h47
